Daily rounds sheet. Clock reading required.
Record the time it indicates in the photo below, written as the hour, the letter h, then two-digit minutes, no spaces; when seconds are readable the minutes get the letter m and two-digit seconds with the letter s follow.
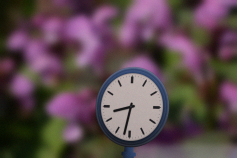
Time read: 8h32
